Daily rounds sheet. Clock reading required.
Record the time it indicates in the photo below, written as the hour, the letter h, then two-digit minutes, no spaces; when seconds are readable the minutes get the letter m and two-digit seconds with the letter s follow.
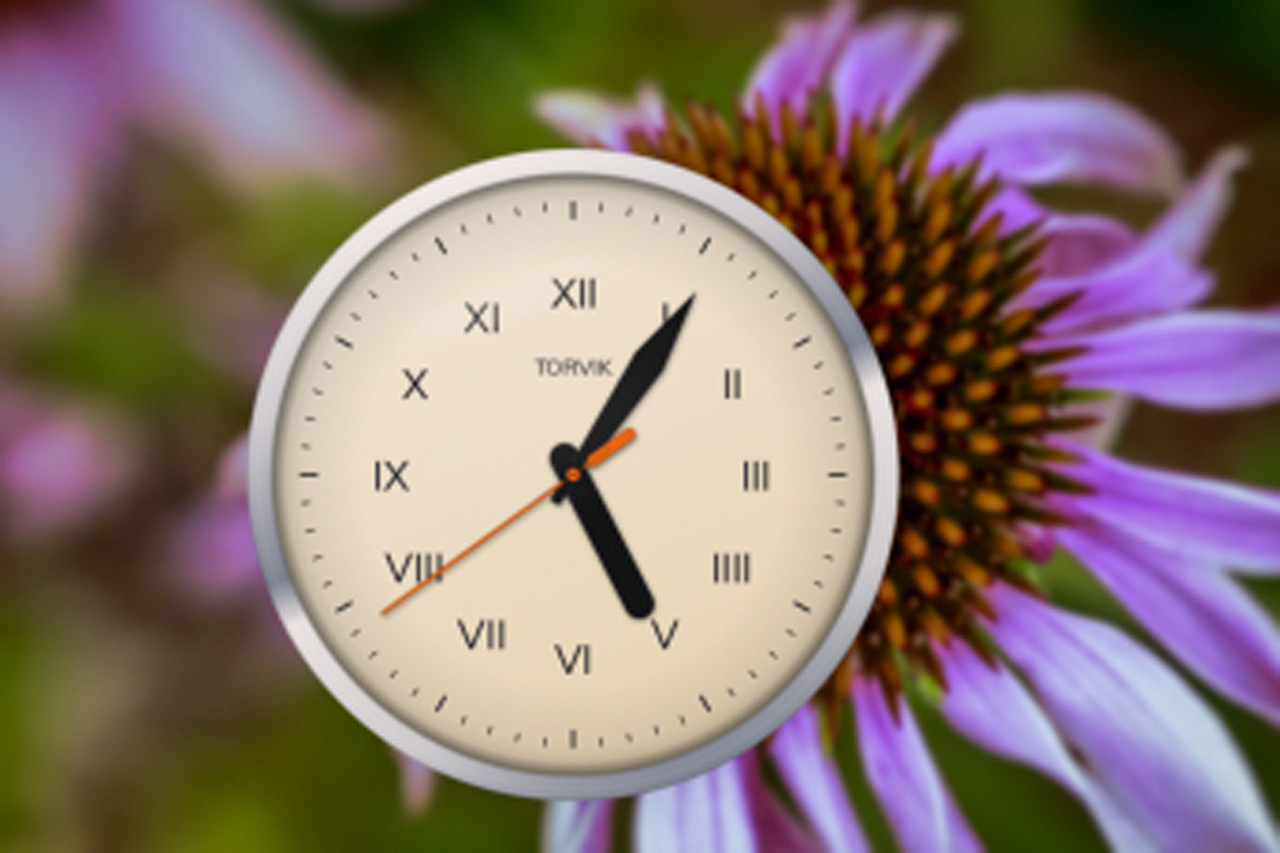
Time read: 5h05m39s
